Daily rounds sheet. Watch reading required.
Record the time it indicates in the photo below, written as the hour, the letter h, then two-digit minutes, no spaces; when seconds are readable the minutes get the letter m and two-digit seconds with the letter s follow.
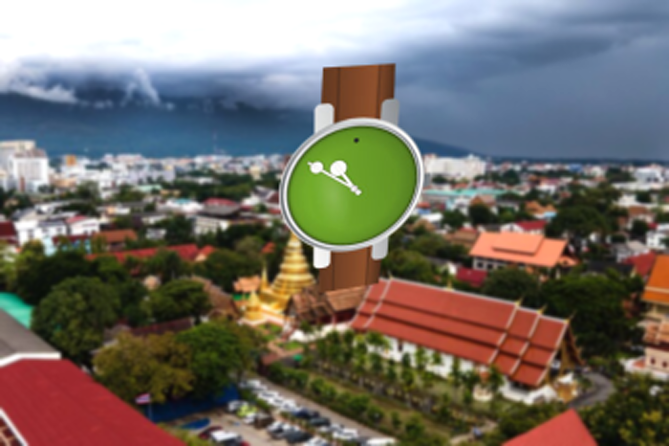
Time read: 10h51
